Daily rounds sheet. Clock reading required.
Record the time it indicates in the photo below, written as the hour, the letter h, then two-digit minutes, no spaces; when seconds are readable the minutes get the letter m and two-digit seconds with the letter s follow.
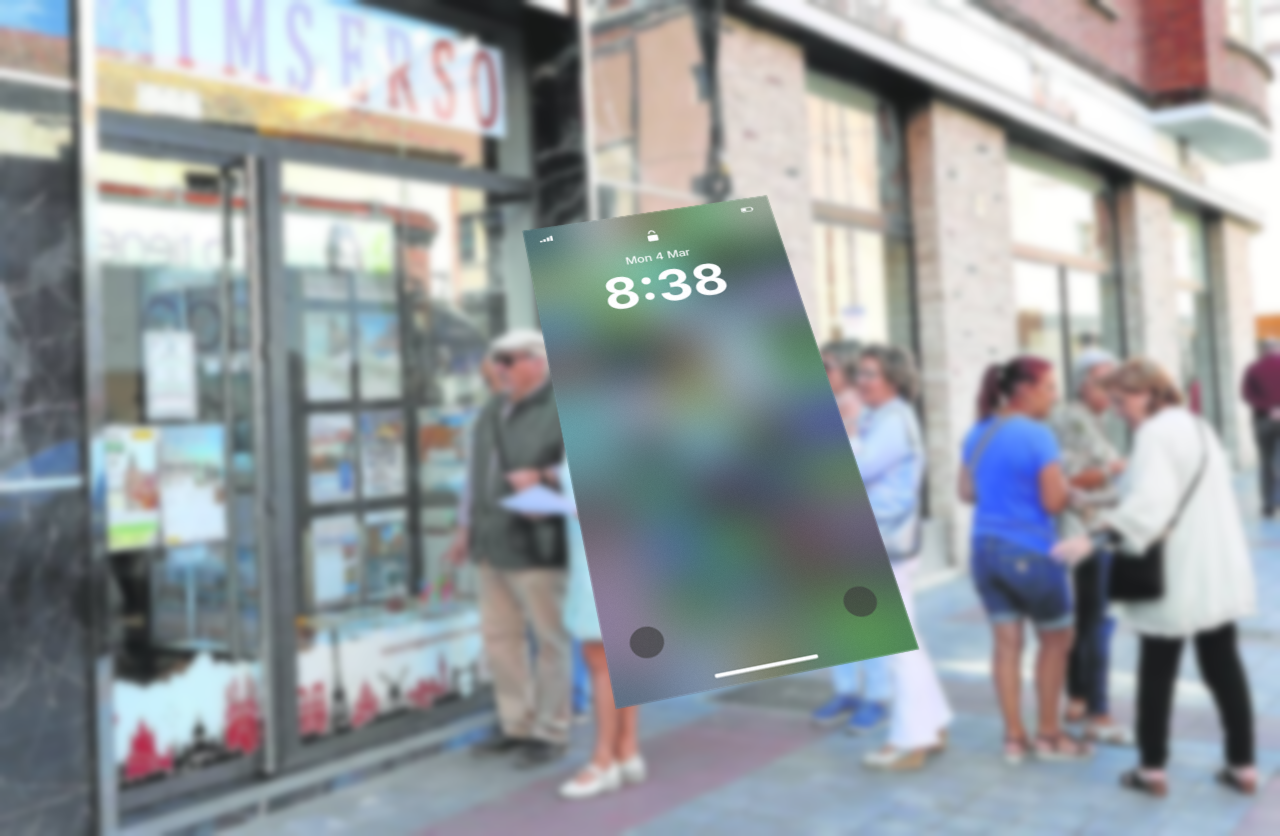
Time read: 8h38
